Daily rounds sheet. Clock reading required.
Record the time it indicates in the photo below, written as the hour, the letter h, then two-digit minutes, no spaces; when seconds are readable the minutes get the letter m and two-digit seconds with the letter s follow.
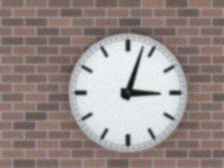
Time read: 3h03
